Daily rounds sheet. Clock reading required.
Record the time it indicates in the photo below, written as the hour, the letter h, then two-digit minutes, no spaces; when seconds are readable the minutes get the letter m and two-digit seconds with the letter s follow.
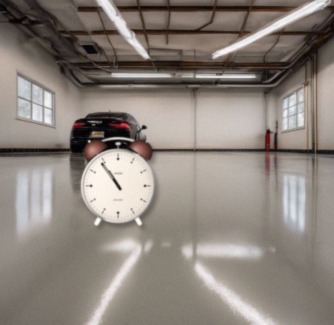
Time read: 10h54
